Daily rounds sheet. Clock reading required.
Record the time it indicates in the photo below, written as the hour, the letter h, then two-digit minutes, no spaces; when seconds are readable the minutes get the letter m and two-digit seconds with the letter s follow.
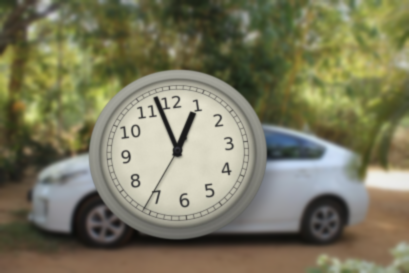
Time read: 12h57m36s
